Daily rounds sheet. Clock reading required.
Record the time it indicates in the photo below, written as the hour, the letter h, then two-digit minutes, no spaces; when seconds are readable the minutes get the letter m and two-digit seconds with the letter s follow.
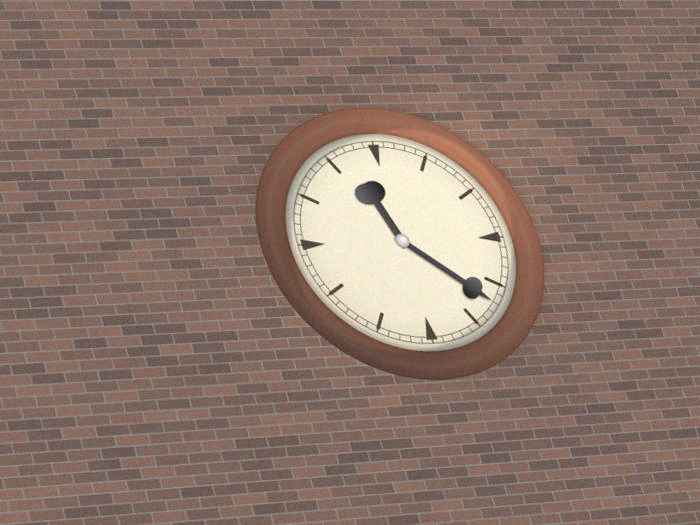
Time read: 11h22
